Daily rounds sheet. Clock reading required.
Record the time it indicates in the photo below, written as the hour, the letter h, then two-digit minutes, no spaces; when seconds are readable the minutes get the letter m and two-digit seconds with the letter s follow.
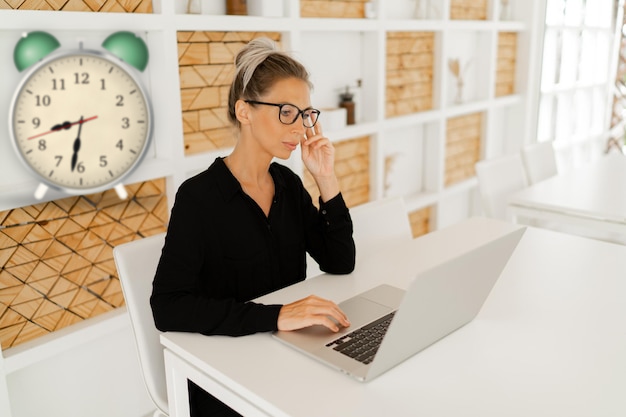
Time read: 8h31m42s
